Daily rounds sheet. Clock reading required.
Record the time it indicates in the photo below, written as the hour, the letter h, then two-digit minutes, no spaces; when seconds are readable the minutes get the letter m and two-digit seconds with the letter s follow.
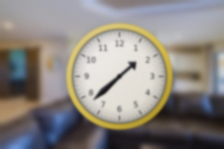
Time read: 1h38
